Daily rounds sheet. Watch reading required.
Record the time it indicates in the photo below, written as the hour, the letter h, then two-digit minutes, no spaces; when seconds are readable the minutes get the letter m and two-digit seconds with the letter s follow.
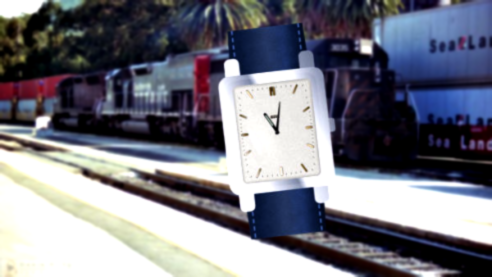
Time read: 11h02
